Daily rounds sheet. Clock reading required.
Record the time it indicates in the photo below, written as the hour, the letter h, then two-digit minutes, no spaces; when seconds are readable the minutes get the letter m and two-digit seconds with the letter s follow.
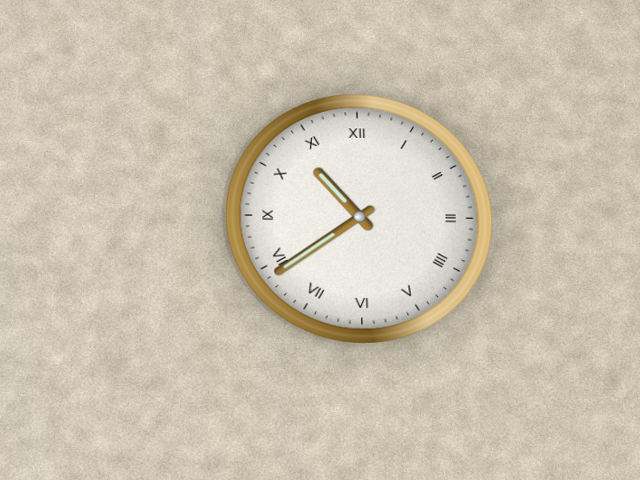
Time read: 10h39
